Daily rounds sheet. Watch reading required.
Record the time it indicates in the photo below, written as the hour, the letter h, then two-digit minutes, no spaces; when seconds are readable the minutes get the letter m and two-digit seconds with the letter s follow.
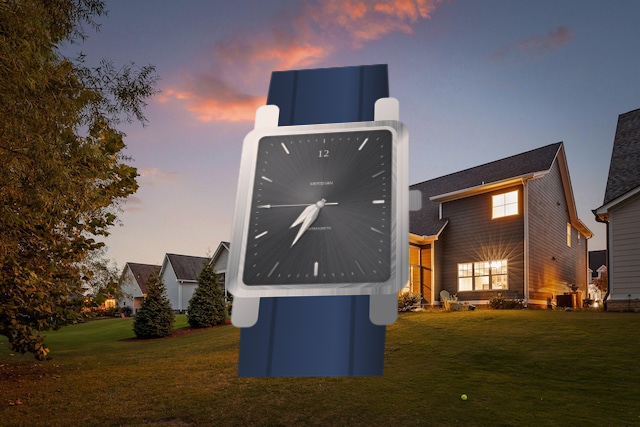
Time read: 7h34m45s
